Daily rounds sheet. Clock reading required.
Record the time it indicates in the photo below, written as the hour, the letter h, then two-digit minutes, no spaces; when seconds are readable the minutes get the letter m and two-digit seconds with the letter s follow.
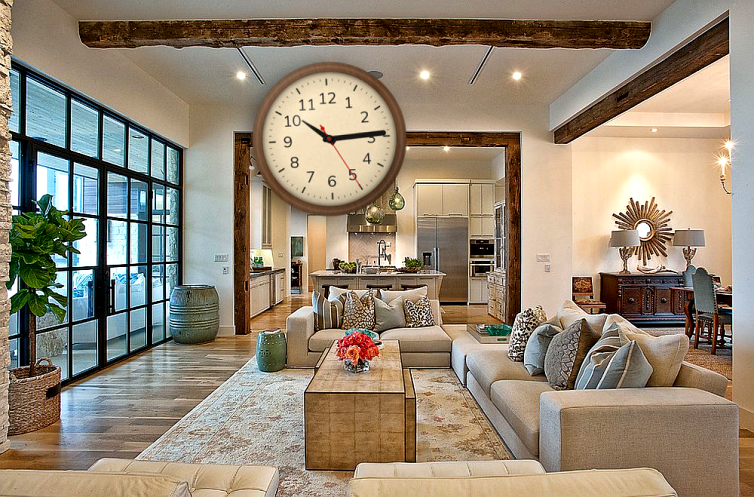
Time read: 10h14m25s
